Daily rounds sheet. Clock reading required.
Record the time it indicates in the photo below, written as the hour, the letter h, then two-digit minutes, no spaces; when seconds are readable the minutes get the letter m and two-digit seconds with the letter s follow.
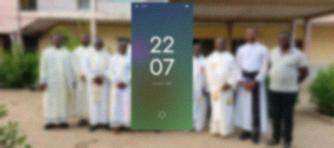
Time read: 22h07
